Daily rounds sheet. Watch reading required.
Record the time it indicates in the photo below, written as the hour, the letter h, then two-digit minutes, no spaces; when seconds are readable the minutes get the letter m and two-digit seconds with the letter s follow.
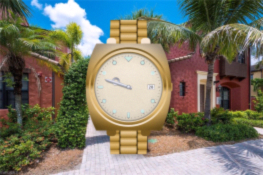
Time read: 9h48
